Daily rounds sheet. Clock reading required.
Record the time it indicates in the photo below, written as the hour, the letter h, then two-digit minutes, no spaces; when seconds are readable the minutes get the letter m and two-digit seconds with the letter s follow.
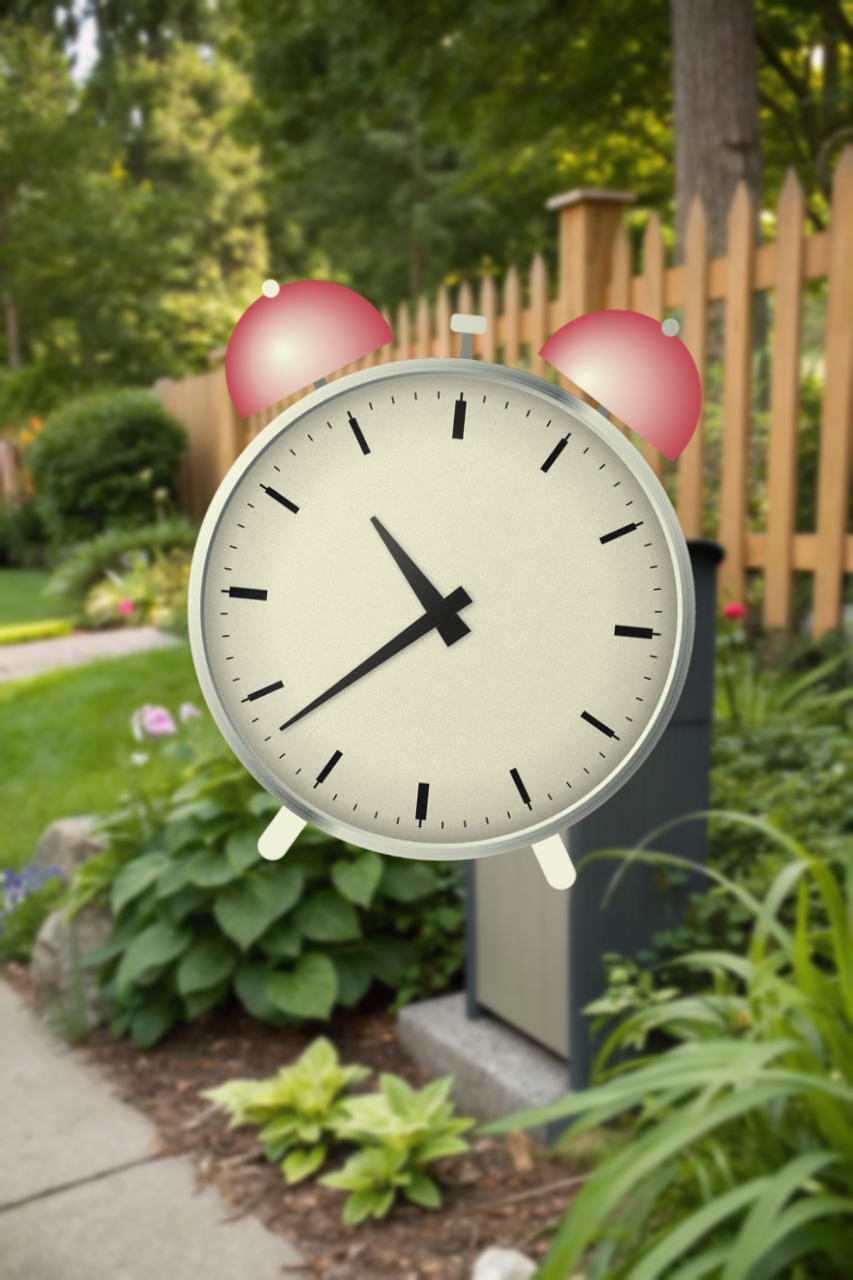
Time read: 10h38
